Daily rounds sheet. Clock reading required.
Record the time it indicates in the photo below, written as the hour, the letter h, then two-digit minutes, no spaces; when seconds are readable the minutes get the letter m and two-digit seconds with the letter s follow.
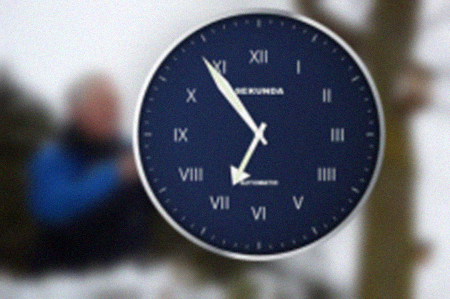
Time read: 6h54
